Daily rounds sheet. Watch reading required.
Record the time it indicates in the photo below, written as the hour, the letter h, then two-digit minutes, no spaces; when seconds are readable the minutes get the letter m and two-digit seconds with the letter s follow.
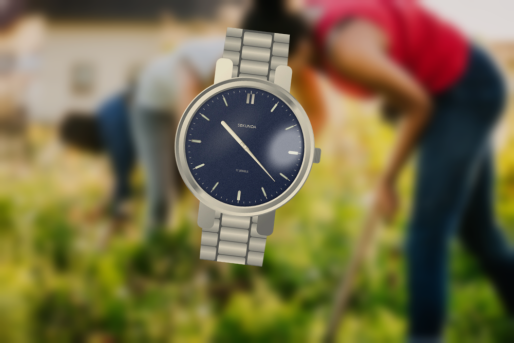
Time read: 10h22
